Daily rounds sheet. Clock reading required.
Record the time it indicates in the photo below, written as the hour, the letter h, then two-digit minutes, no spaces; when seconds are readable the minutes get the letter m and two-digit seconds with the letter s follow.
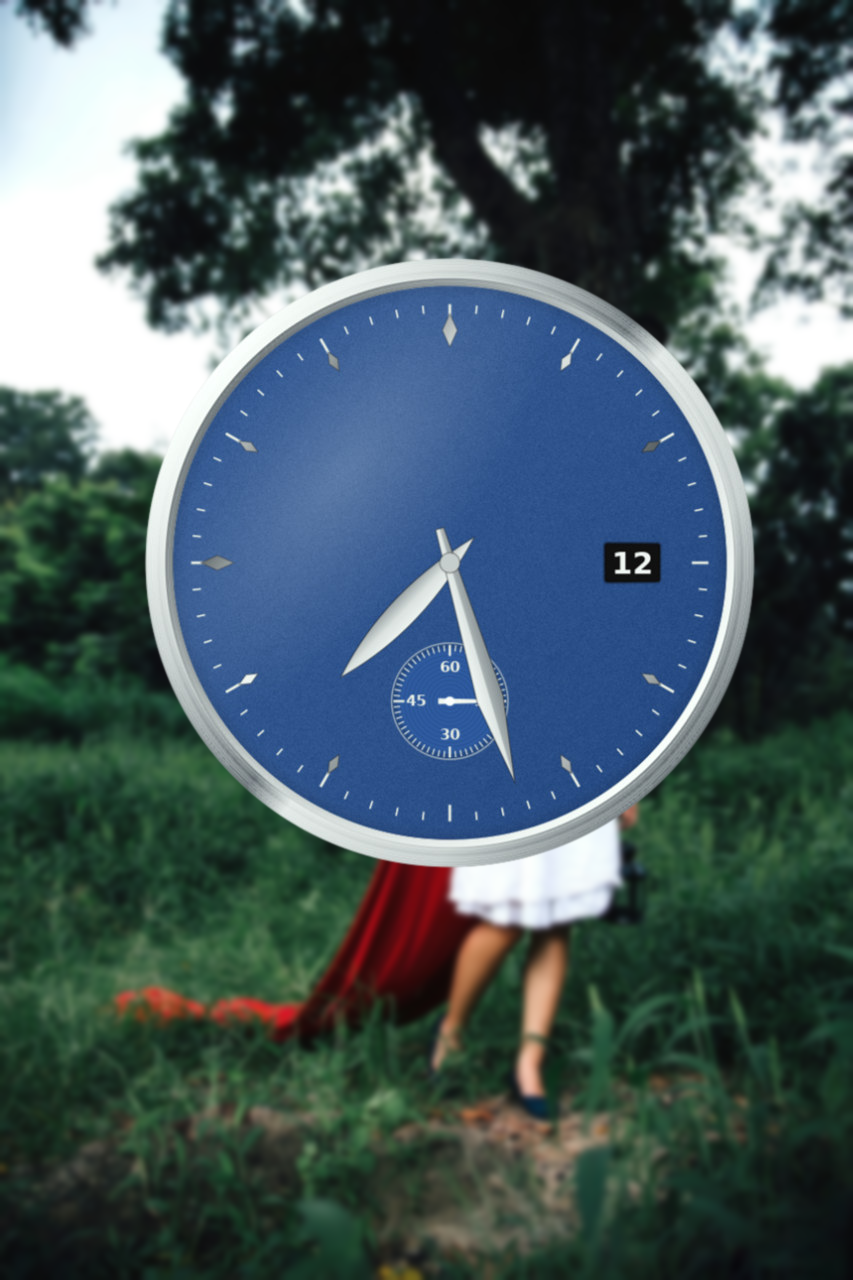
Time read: 7h27m15s
